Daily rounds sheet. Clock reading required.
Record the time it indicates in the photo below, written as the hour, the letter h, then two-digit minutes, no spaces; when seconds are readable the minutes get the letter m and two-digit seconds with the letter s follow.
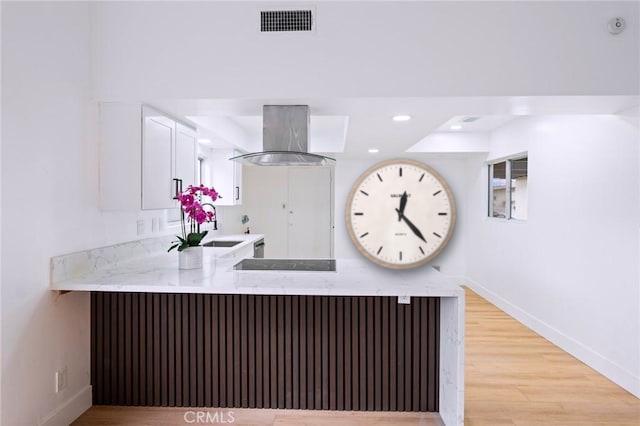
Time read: 12h23
